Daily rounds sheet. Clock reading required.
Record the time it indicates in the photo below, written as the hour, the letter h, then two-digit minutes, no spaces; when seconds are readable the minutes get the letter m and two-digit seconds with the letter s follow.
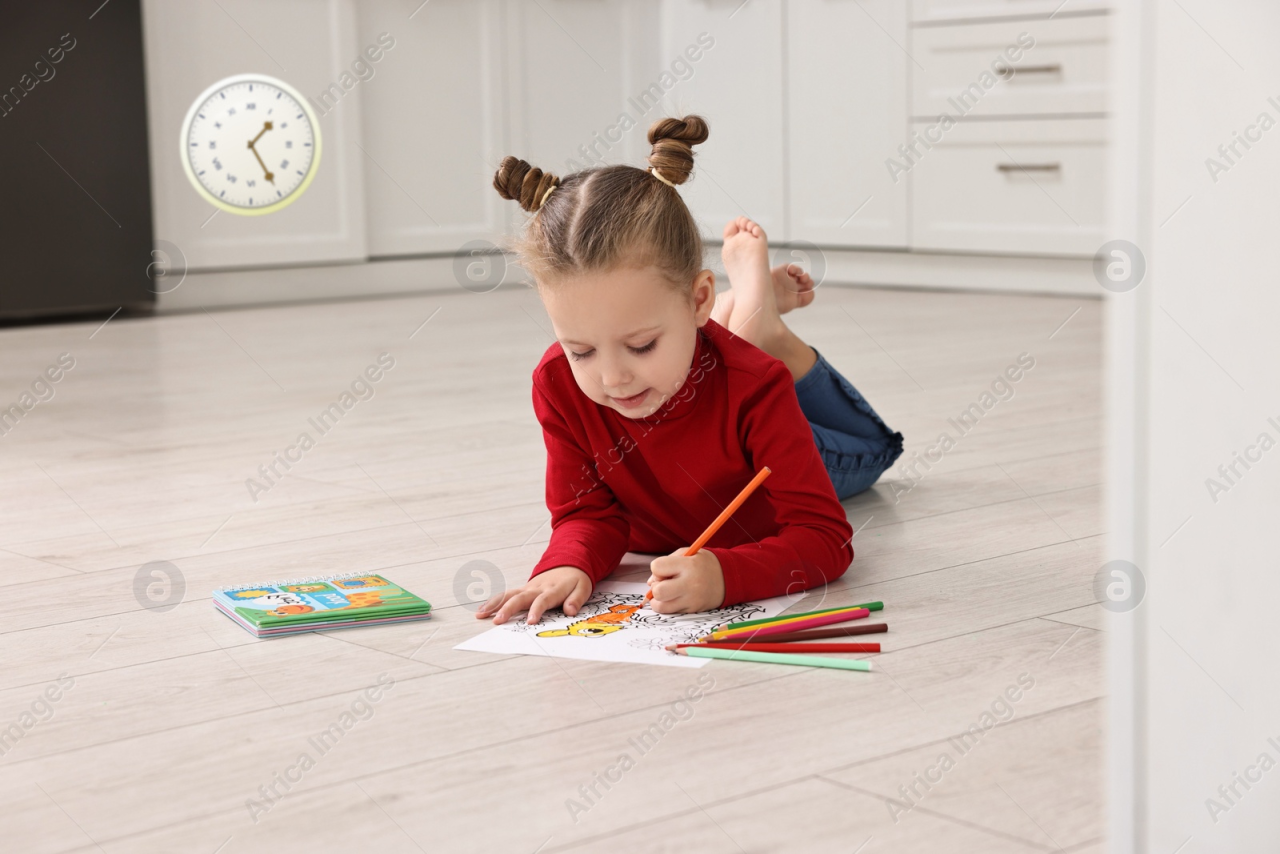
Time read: 1h25
